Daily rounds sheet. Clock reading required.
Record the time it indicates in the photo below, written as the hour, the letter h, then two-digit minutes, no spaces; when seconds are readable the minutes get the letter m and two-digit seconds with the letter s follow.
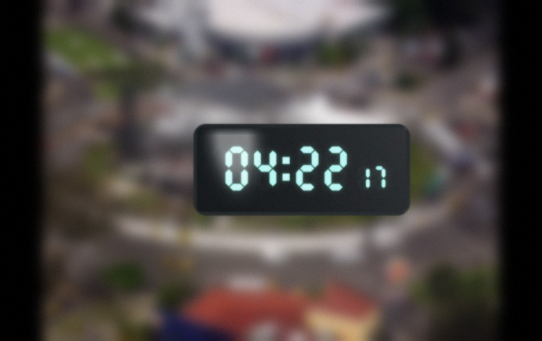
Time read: 4h22m17s
